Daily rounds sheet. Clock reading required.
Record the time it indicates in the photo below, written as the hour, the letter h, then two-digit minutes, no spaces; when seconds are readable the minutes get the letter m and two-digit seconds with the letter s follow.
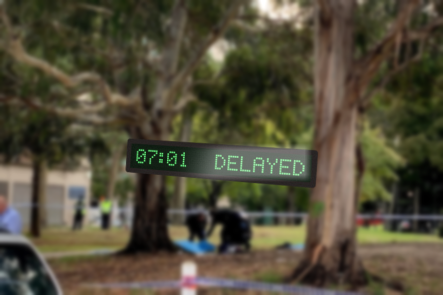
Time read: 7h01
